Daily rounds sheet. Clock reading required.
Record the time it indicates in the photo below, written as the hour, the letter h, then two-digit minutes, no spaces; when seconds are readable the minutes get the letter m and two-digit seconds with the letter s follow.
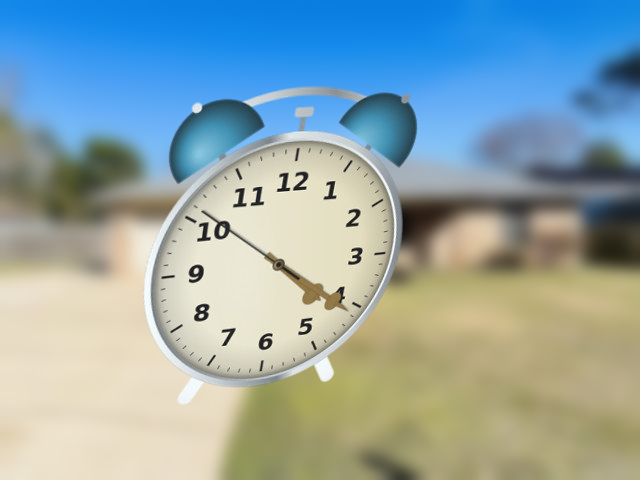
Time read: 4h20m51s
